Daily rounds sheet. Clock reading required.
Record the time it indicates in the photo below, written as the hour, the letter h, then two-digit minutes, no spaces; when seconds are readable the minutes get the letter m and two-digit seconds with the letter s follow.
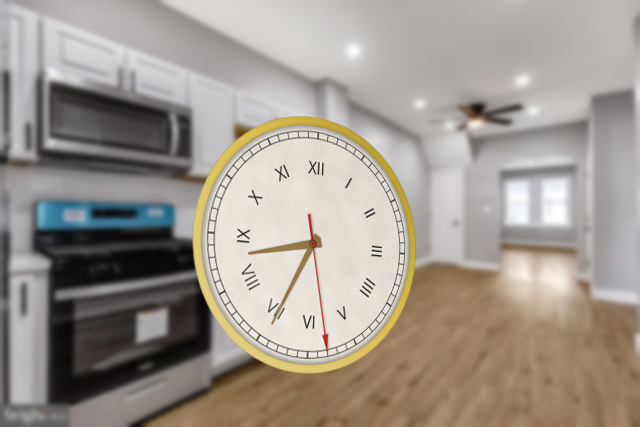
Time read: 8h34m28s
